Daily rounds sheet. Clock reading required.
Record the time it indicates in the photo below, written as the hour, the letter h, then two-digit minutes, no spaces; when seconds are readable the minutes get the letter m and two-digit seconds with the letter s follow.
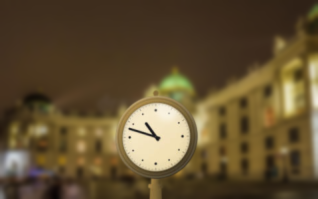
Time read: 10h48
